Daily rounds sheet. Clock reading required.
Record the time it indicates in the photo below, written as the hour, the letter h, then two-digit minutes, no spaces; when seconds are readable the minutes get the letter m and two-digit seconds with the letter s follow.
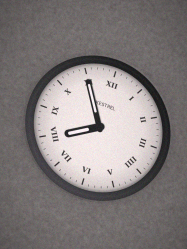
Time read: 7h55
